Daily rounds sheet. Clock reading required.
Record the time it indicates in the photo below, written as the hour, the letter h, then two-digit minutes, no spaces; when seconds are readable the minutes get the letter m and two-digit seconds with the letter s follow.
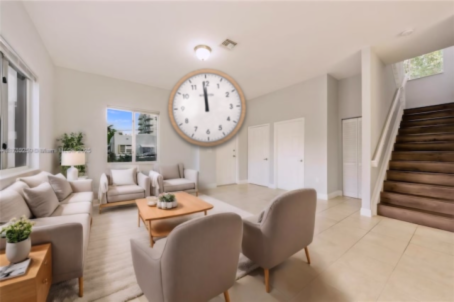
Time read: 11h59
